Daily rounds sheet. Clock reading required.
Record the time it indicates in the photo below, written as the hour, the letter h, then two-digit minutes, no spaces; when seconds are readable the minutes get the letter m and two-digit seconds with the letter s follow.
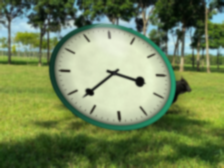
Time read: 3h38
